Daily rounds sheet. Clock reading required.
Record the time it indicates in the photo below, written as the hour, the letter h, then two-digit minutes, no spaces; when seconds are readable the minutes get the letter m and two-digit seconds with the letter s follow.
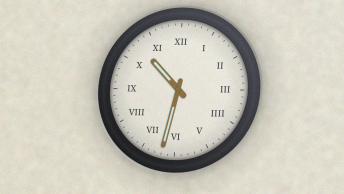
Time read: 10h32
